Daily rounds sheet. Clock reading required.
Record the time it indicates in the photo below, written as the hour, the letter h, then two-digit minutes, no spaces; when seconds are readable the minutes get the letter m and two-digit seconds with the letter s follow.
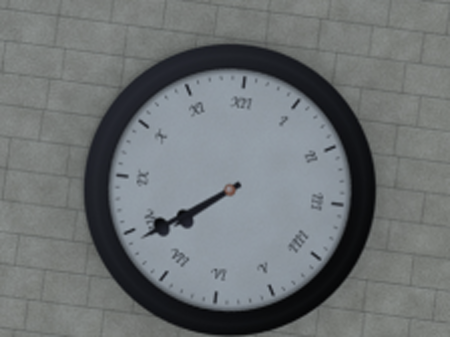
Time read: 7h39
